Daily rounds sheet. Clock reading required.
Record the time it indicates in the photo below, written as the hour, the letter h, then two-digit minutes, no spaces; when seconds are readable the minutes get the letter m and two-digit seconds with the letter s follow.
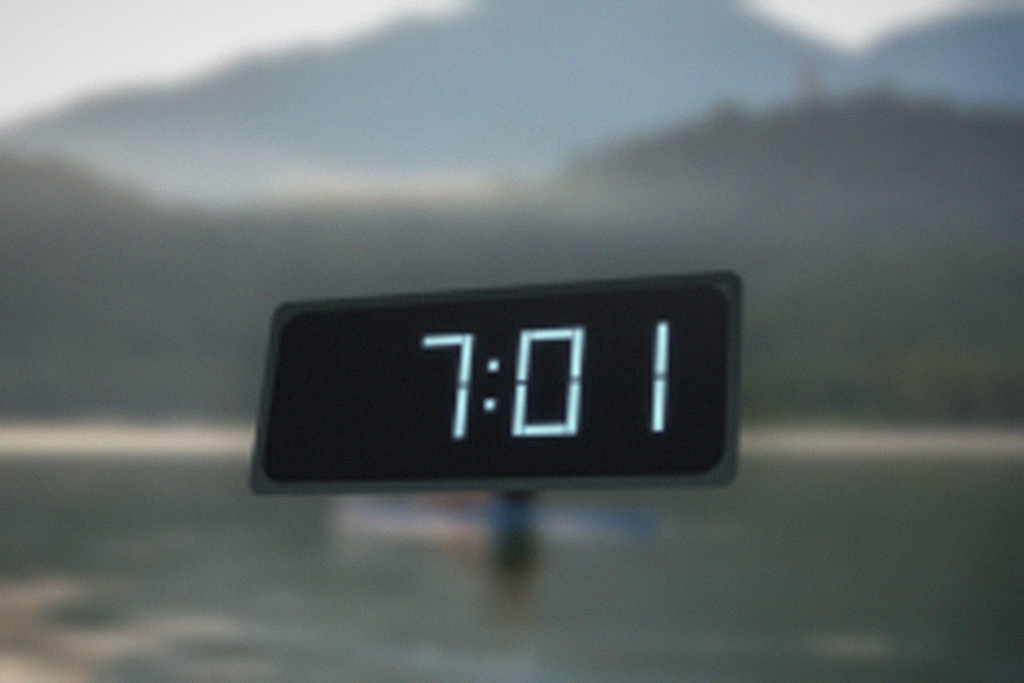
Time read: 7h01
